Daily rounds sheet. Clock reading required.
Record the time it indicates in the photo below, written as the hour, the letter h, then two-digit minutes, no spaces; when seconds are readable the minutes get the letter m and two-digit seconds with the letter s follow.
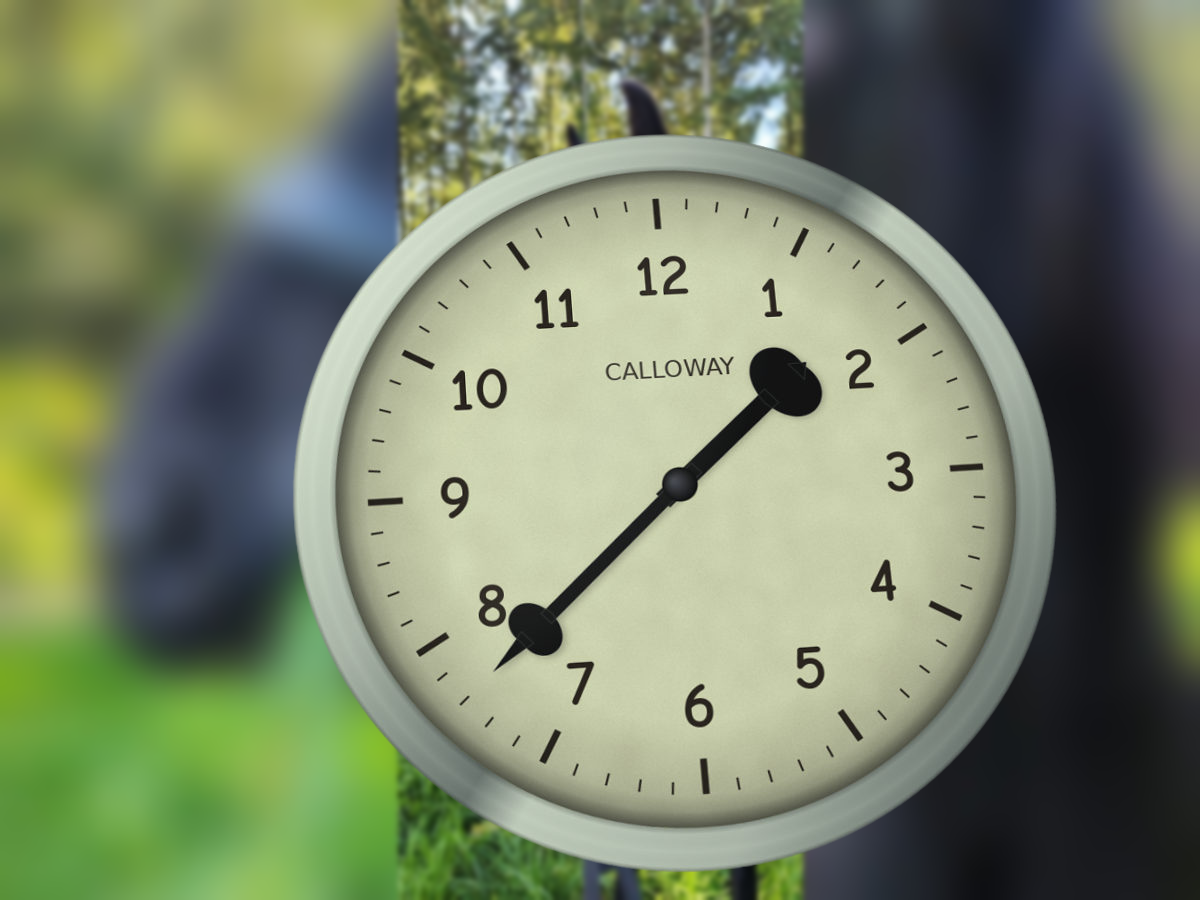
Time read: 1h38
